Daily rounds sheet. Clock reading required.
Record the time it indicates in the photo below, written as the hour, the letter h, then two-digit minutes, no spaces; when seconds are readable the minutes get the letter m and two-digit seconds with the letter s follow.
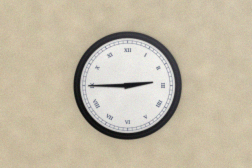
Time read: 2h45
